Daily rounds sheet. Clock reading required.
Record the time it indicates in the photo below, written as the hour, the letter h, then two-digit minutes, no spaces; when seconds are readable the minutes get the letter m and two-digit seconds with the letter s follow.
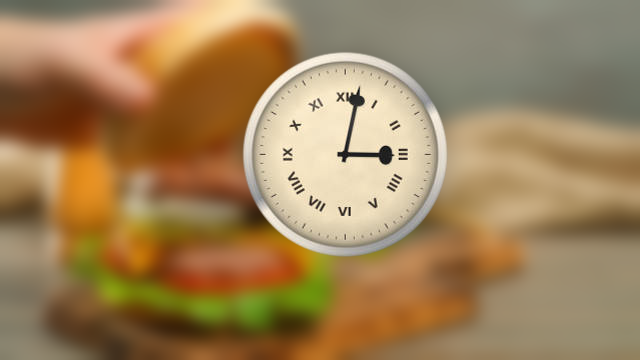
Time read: 3h02
